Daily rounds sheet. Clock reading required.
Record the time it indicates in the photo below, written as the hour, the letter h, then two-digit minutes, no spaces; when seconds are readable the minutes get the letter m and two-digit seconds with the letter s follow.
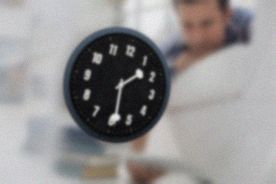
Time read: 1h29
